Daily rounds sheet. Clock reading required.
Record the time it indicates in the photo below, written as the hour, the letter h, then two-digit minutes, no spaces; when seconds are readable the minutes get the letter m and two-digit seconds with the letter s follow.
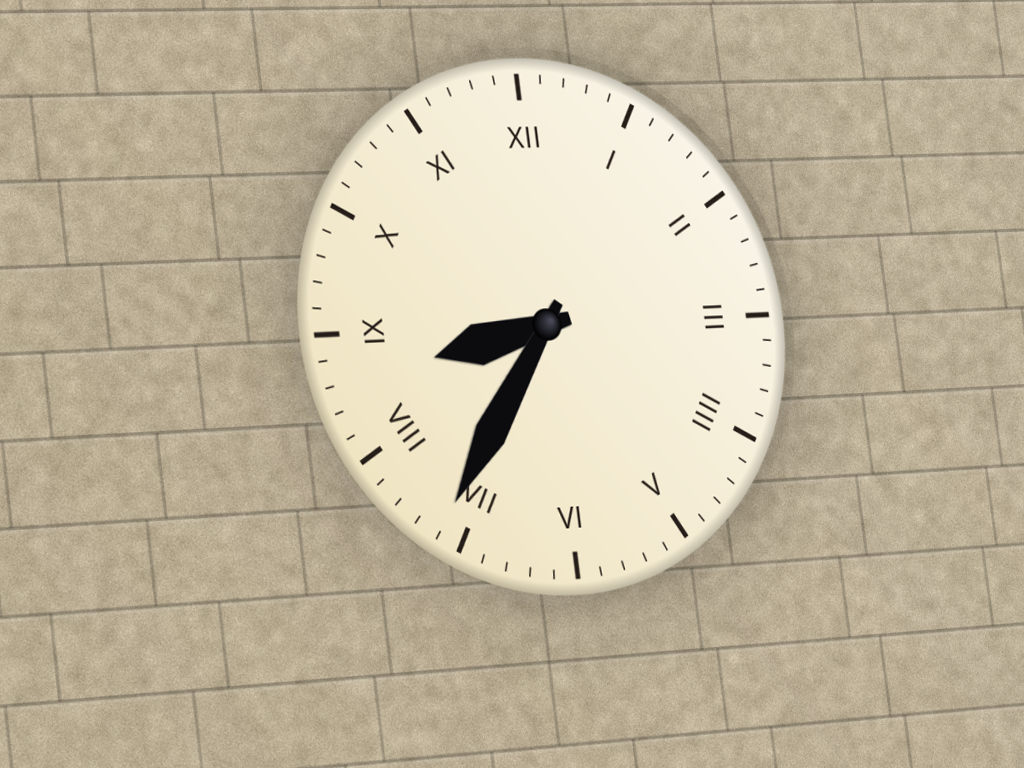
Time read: 8h36
